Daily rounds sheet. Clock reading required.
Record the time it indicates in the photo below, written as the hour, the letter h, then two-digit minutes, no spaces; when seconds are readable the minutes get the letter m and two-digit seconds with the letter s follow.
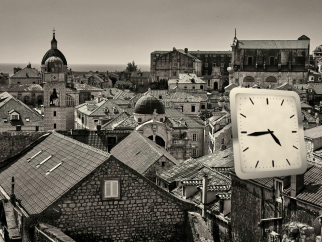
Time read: 4h44
